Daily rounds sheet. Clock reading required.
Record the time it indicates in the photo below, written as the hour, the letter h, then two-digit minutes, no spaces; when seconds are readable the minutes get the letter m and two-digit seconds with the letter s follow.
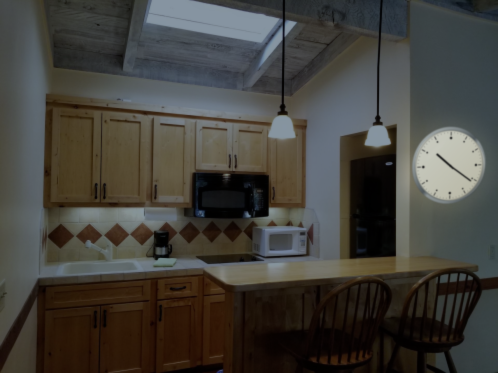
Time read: 10h21
